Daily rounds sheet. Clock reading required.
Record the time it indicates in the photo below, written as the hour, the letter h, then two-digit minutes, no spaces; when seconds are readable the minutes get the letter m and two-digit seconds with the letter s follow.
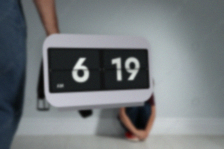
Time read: 6h19
